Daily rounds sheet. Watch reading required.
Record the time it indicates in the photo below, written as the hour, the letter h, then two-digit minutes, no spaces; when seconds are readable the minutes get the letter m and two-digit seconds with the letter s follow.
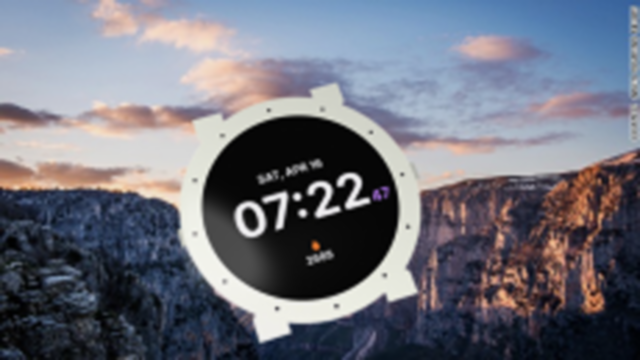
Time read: 7h22
